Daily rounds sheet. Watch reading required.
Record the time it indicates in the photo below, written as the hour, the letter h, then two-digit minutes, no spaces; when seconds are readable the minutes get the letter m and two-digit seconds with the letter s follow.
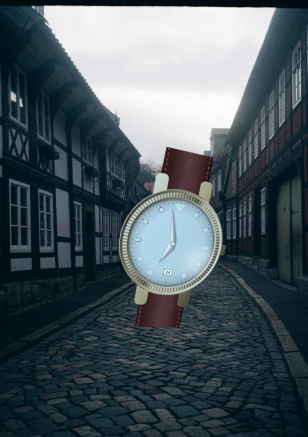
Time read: 6h58
